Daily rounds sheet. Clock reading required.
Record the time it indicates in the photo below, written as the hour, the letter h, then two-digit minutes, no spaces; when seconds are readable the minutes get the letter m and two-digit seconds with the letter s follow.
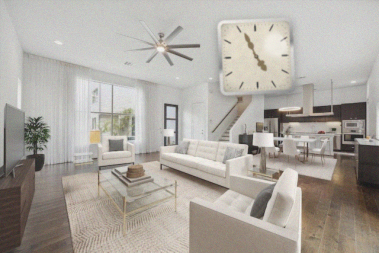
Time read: 4h56
